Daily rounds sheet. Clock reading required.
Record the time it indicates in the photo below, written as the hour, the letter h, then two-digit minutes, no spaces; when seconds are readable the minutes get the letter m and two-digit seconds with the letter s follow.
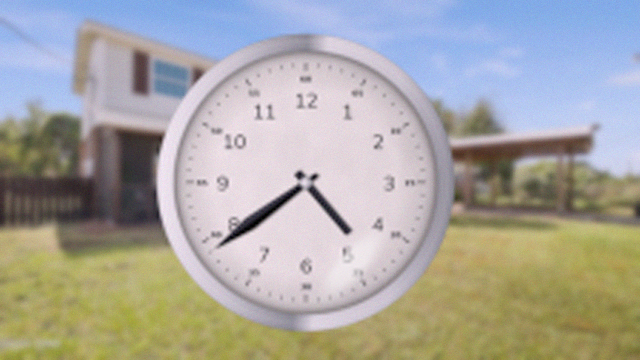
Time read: 4h39
